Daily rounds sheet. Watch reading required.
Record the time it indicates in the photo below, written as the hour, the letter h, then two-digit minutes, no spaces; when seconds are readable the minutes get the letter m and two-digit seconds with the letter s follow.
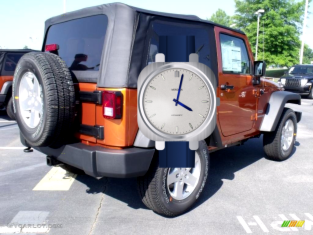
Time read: 4h02
